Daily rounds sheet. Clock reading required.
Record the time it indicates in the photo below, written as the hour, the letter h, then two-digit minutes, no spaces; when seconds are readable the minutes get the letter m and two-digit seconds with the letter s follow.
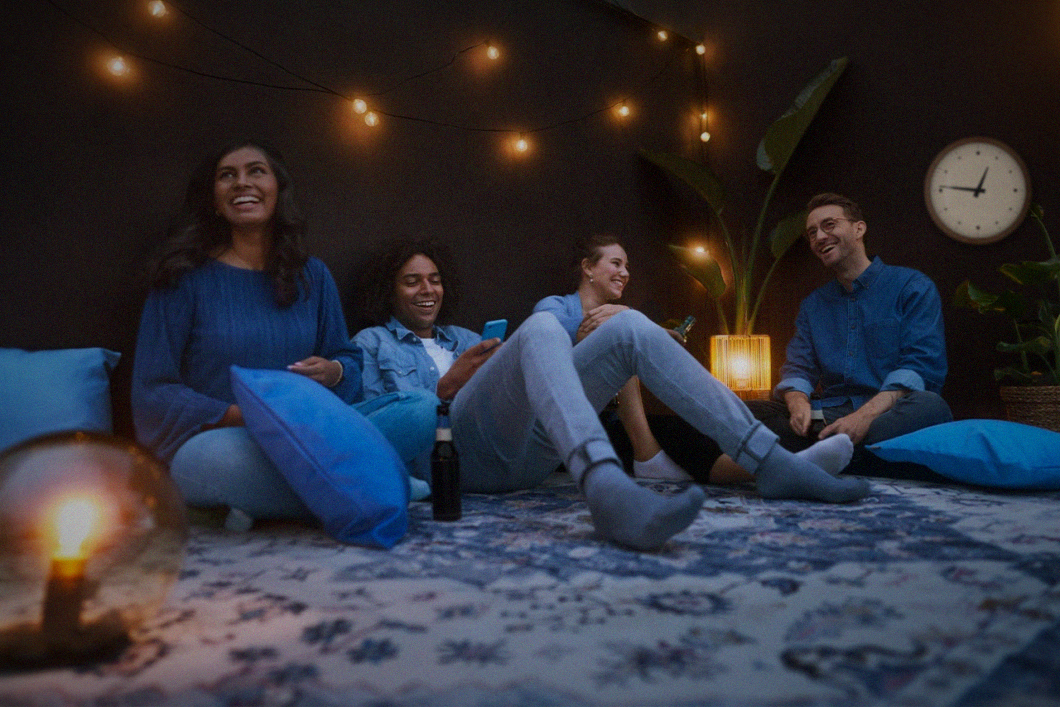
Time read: 12h46
